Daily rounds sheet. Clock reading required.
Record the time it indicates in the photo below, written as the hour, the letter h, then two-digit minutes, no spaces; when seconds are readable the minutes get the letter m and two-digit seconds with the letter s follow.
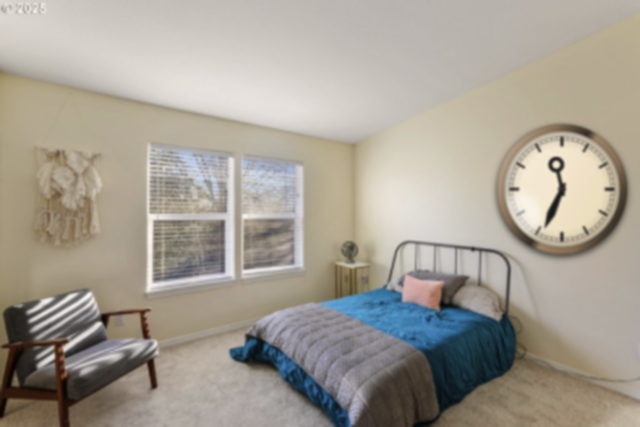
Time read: 11h34
